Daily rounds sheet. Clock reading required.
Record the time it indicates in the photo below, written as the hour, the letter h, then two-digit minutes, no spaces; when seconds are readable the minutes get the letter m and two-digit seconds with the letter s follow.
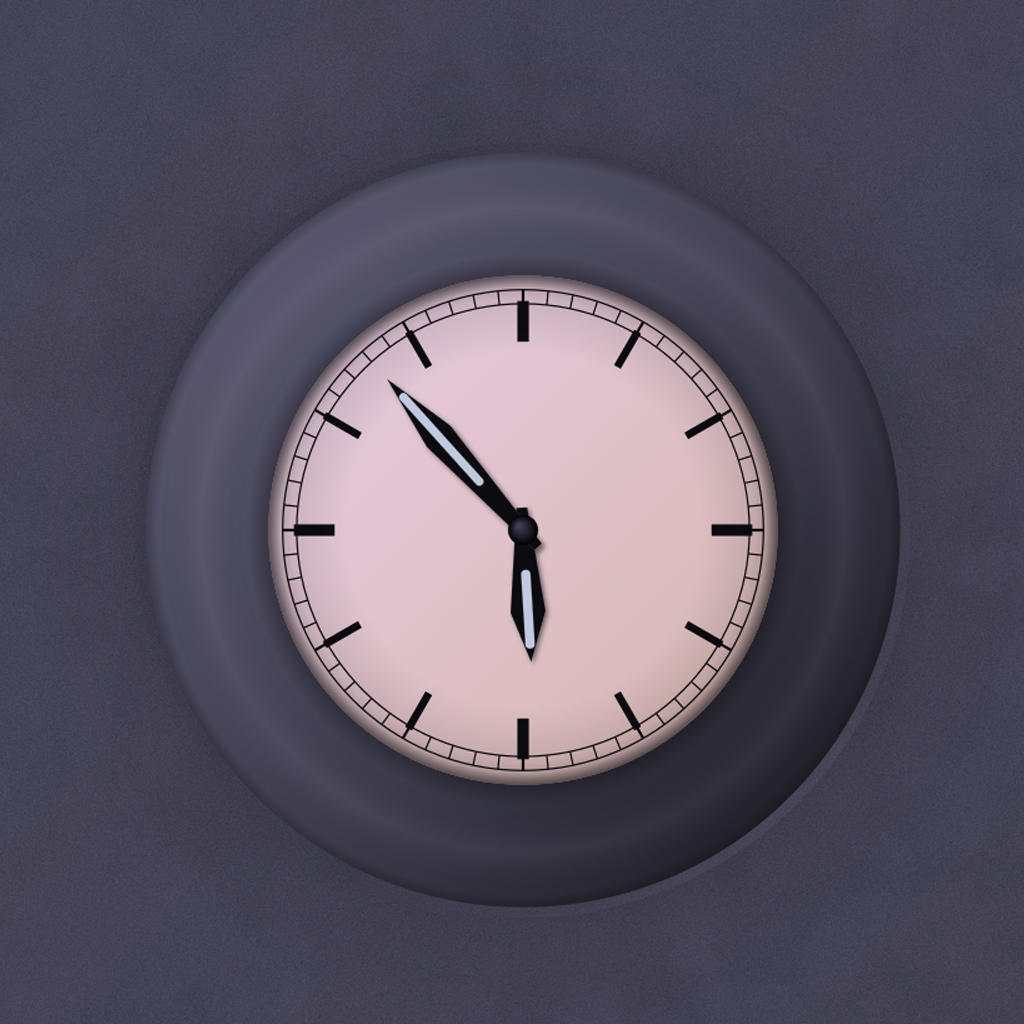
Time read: 5h53
